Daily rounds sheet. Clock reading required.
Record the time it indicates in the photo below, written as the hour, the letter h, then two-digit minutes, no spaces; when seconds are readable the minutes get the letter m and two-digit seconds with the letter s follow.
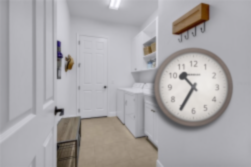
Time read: 10h35
